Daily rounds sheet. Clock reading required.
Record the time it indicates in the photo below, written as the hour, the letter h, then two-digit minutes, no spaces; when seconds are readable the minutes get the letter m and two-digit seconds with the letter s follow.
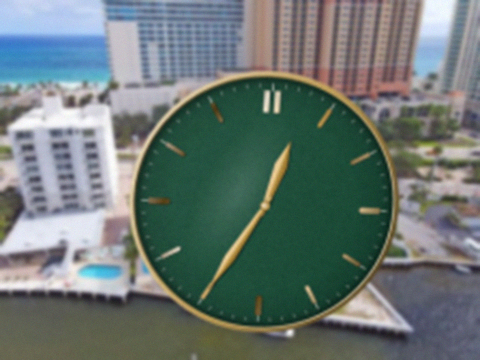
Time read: 12h35
